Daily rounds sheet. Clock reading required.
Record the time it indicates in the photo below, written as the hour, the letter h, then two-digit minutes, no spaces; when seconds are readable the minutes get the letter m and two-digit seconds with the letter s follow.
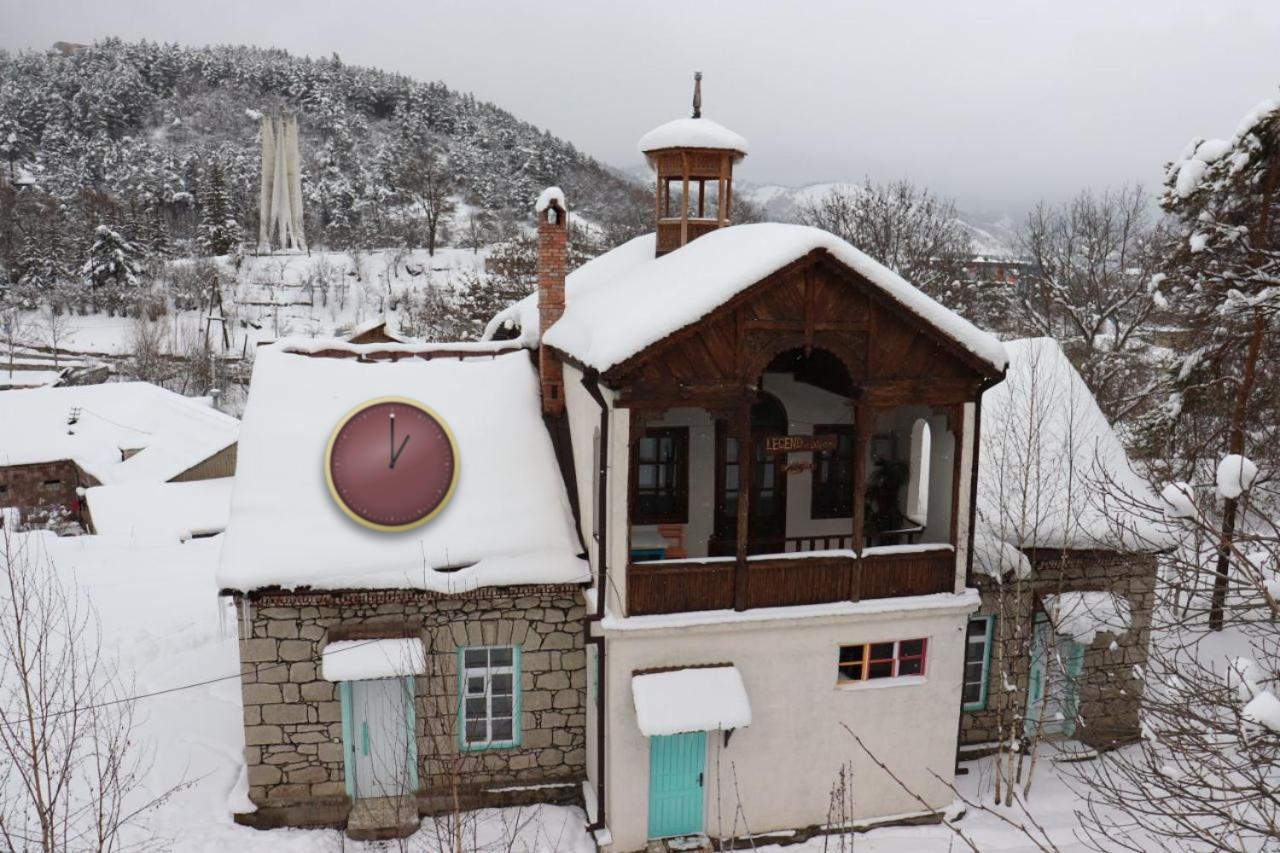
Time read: 1h00
